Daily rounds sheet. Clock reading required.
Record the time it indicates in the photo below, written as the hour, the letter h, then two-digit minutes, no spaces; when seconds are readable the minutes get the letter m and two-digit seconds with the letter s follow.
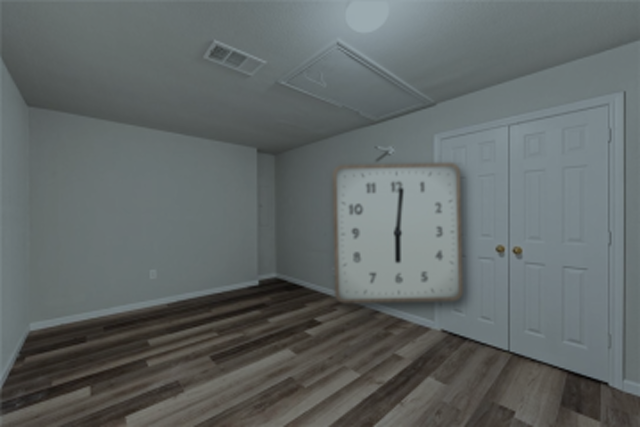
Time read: 6h01
